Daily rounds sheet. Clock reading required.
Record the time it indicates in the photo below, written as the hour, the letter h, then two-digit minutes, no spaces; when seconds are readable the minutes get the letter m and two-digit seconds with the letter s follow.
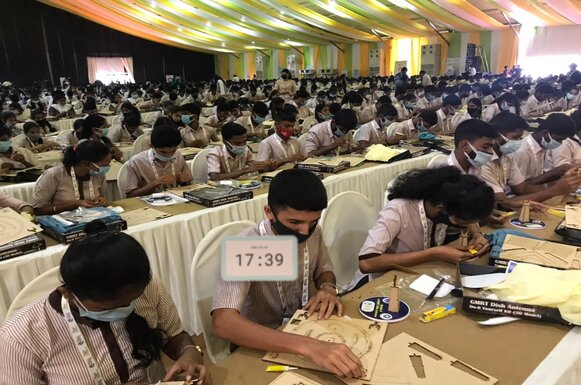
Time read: 17h39
